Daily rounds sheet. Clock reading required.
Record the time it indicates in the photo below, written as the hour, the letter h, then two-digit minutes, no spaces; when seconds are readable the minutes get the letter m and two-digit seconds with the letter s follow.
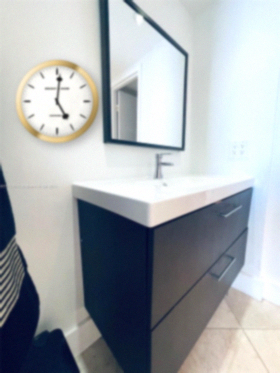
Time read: 5h01
